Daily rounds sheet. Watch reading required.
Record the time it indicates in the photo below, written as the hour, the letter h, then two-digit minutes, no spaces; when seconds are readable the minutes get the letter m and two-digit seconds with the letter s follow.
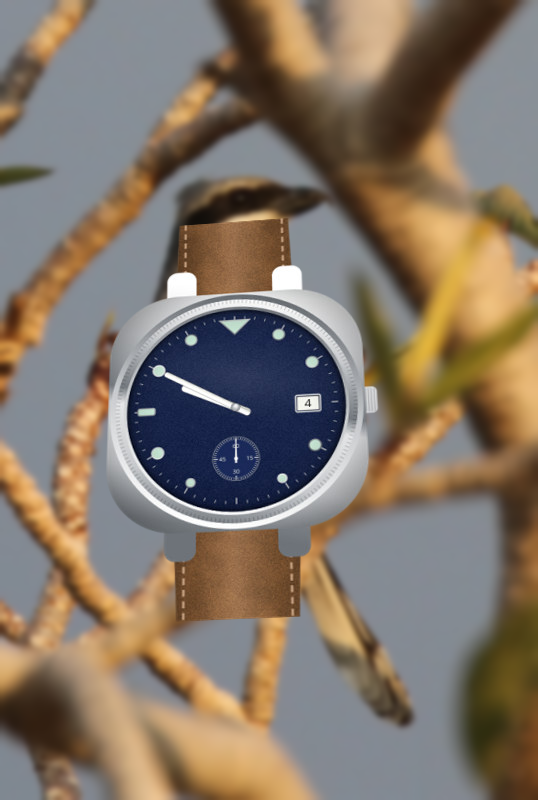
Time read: 9h50
